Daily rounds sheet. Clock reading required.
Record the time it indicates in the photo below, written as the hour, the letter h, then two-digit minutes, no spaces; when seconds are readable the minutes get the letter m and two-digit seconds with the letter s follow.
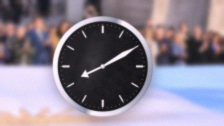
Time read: 8h10
